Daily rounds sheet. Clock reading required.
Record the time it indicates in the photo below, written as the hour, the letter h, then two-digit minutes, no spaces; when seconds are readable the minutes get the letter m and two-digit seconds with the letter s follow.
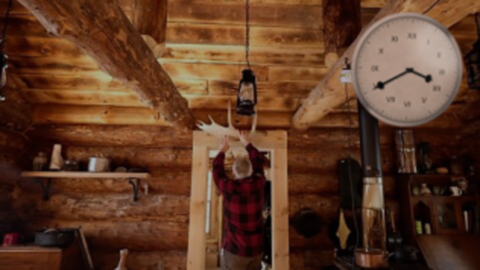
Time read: 3h40
